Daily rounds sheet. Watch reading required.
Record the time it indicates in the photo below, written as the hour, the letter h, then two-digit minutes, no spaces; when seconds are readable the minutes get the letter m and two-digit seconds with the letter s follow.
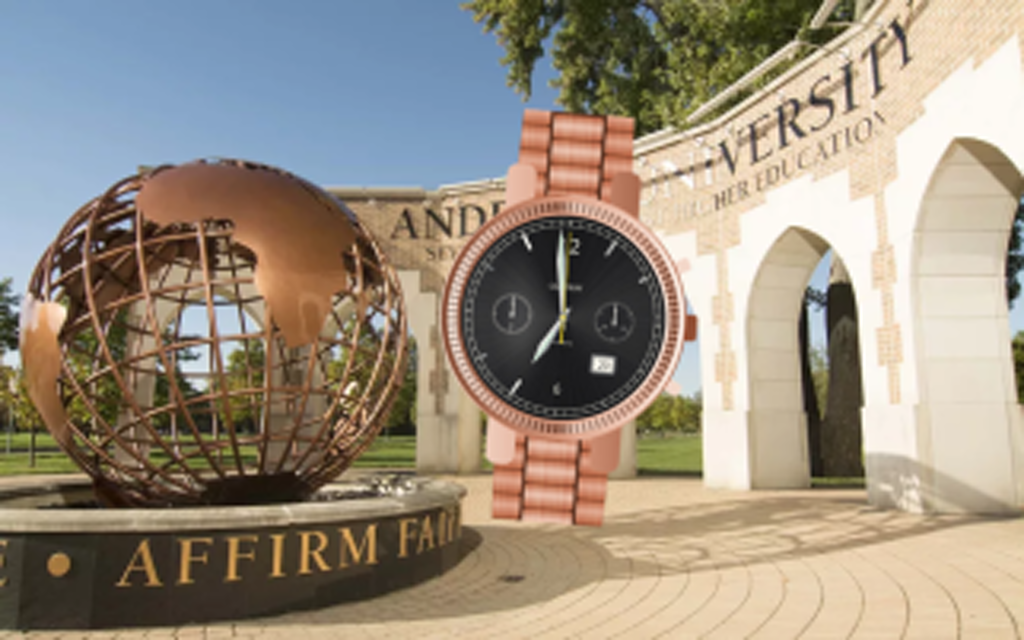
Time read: 6h59
